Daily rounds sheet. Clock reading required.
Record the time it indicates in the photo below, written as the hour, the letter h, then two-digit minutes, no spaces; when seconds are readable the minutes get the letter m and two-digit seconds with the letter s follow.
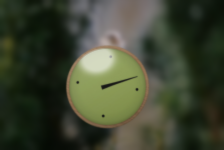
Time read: 2h11
